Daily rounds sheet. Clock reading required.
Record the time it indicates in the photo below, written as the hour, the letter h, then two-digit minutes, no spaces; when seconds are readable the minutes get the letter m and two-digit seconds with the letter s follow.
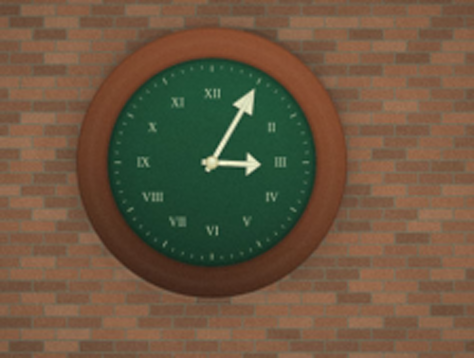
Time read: 3h05
